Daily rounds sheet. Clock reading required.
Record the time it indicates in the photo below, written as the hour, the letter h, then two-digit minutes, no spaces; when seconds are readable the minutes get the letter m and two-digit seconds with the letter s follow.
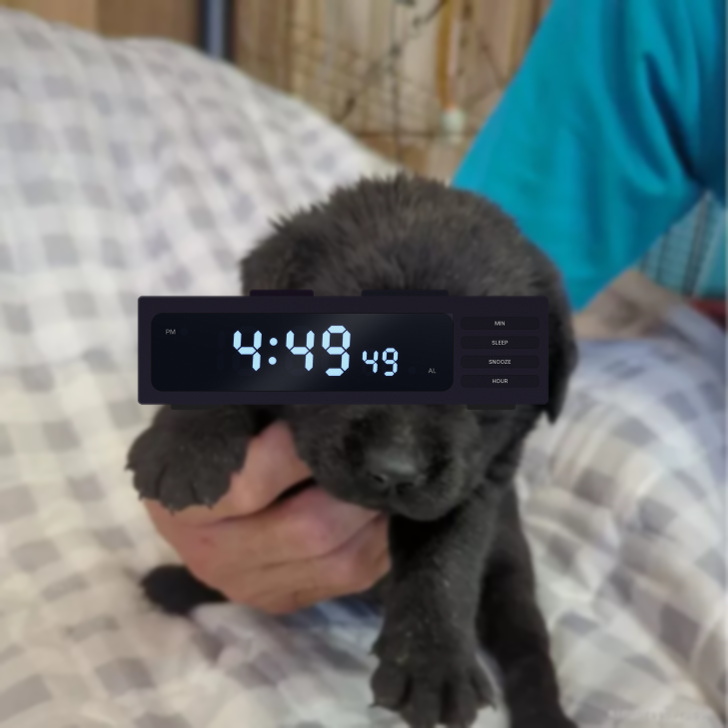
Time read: 4h49m49s
